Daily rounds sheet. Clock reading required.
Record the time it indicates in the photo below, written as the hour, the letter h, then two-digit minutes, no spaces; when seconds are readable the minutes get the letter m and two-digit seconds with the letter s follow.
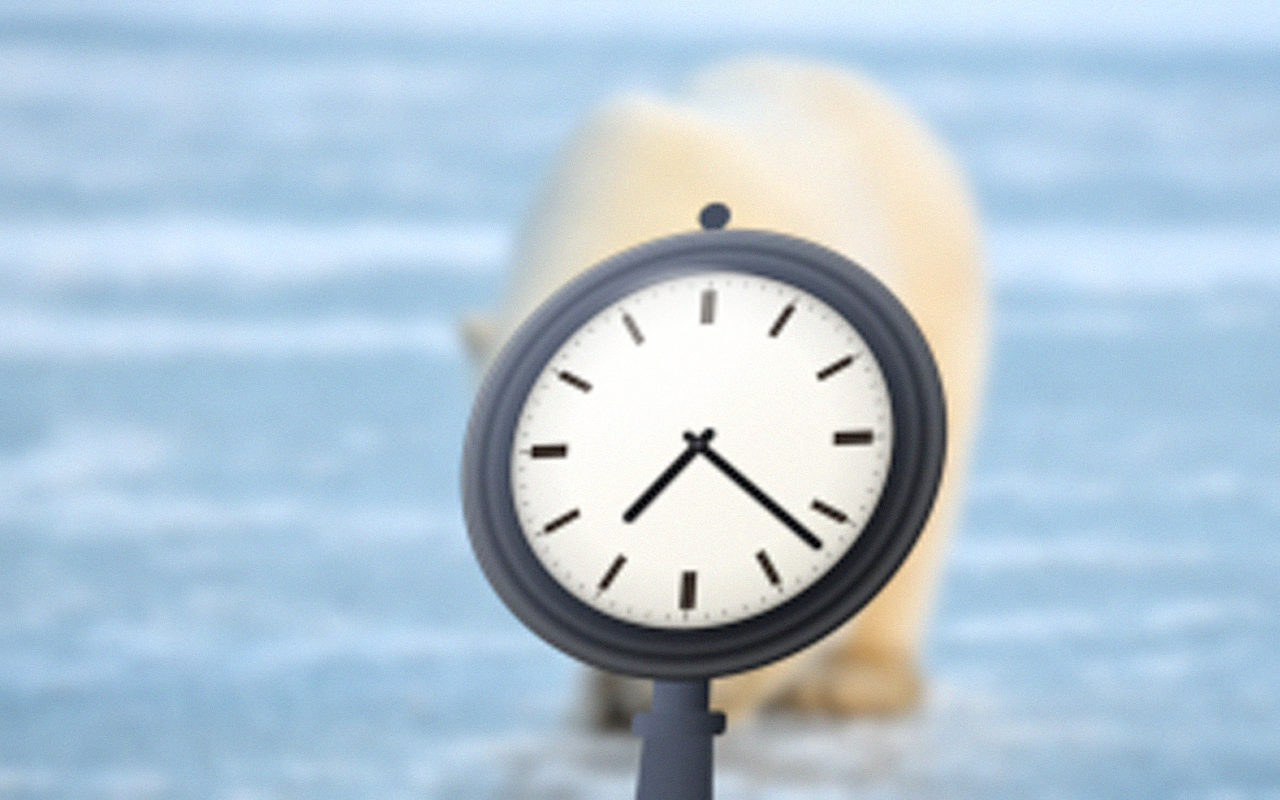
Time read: 7h22
